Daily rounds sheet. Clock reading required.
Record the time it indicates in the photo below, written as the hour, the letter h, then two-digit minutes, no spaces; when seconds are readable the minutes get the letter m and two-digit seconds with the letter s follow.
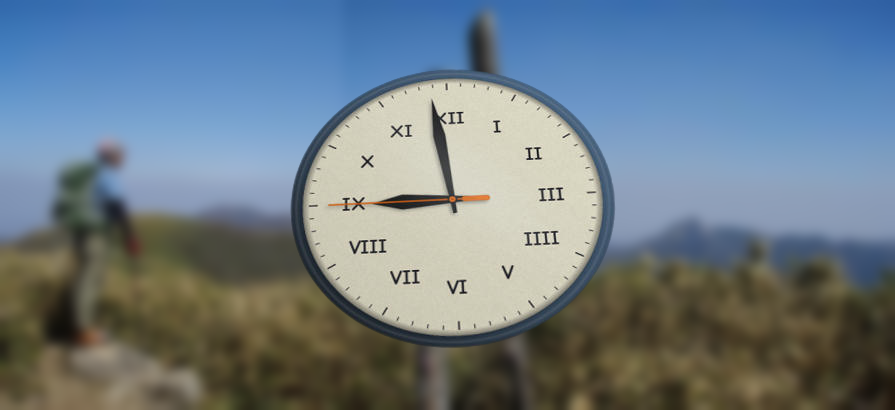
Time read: 8h58m45s
